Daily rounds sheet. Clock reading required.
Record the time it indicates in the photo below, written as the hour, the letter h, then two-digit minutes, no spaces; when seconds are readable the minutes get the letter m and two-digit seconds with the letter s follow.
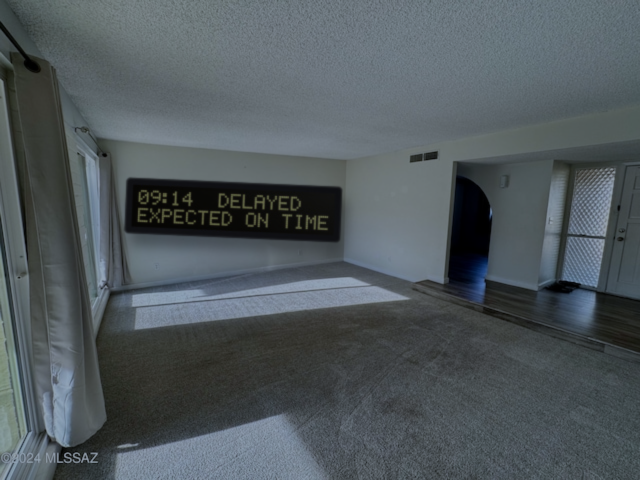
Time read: 9h14
